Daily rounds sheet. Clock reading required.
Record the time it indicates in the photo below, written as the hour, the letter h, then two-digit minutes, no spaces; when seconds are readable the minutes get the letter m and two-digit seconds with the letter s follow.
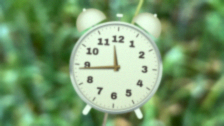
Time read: 11h44
